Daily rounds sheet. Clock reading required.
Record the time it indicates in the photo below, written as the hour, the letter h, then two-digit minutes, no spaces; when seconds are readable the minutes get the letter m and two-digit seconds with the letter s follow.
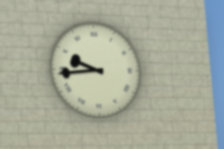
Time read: 9h44
